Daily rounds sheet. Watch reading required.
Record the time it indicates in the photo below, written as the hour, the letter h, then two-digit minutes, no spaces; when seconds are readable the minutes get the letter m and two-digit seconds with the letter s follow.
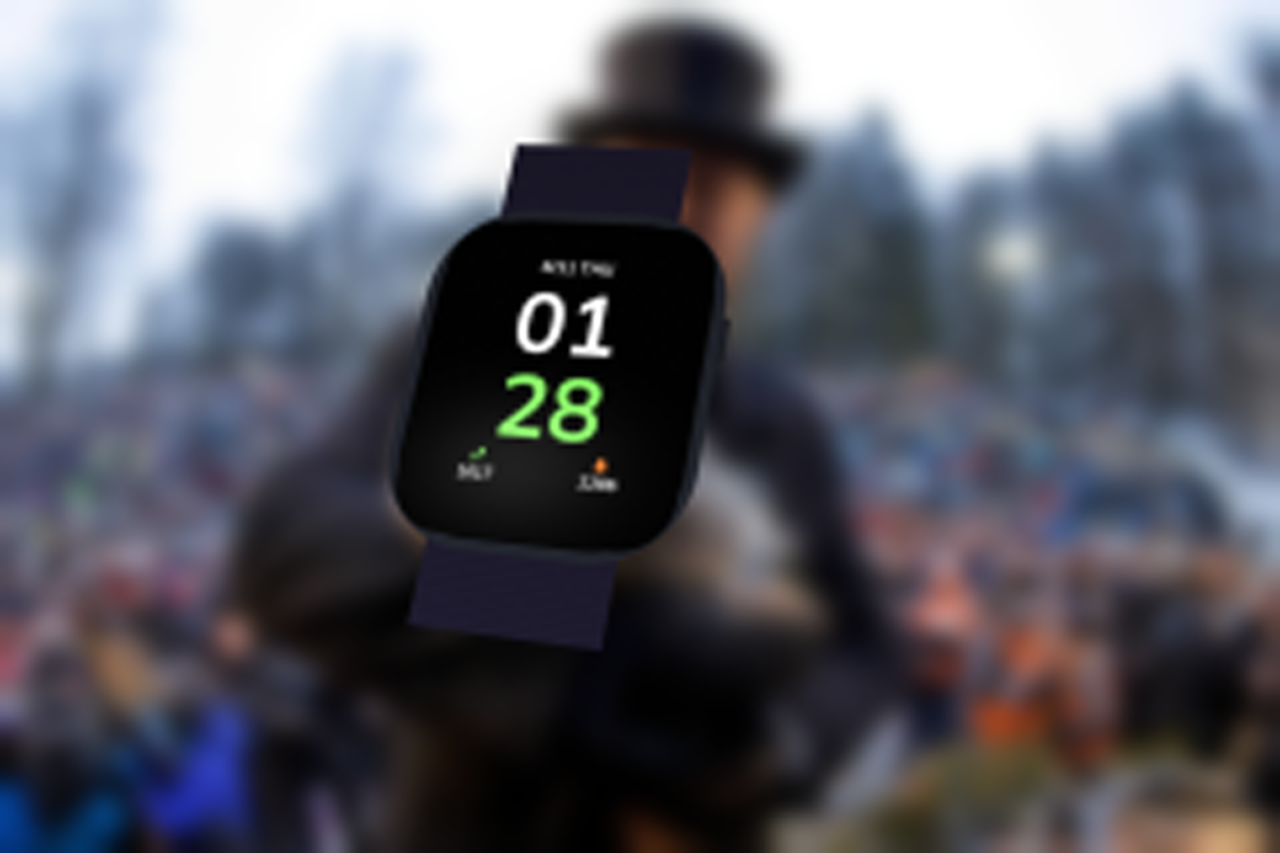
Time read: 1h28
